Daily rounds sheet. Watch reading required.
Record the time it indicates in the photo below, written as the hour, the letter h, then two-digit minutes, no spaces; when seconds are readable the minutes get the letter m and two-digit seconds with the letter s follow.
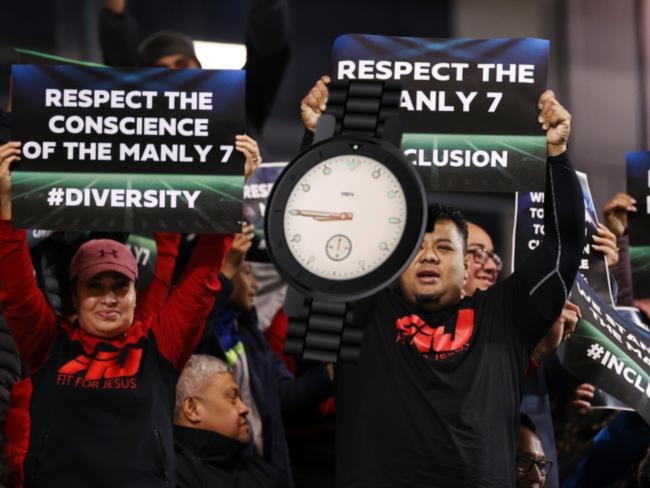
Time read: 8h45
